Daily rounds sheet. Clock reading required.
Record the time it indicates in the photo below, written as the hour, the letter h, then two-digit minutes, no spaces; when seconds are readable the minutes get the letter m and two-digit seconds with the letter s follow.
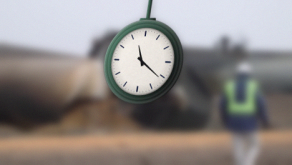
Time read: 11h21
